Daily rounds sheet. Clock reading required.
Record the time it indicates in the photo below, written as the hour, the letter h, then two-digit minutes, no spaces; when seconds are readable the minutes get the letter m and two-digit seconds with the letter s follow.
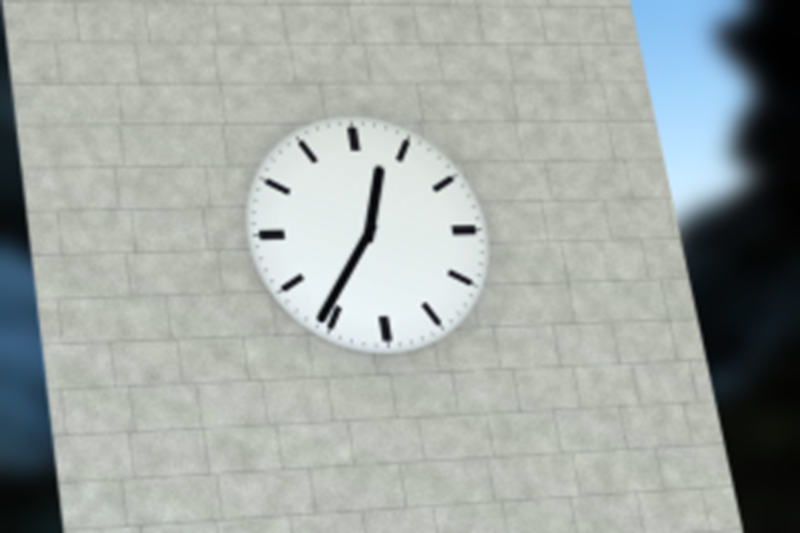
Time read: 12h36
